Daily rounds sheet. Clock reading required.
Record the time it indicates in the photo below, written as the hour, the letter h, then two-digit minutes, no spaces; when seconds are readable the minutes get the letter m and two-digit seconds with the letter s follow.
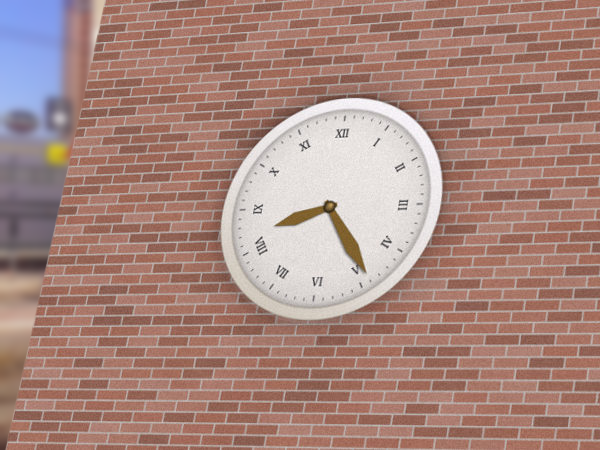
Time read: 8h24
